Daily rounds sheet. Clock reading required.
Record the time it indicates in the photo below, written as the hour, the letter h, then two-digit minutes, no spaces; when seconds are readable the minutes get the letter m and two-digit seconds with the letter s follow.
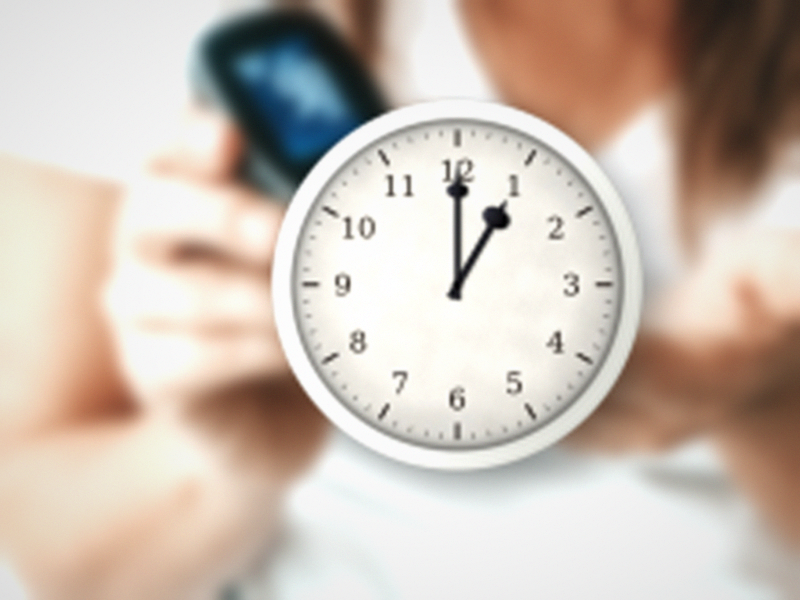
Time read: 1h00
